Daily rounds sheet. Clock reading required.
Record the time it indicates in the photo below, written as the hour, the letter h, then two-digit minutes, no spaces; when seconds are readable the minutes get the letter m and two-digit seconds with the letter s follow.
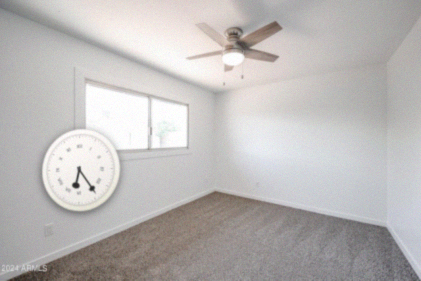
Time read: 6h24
